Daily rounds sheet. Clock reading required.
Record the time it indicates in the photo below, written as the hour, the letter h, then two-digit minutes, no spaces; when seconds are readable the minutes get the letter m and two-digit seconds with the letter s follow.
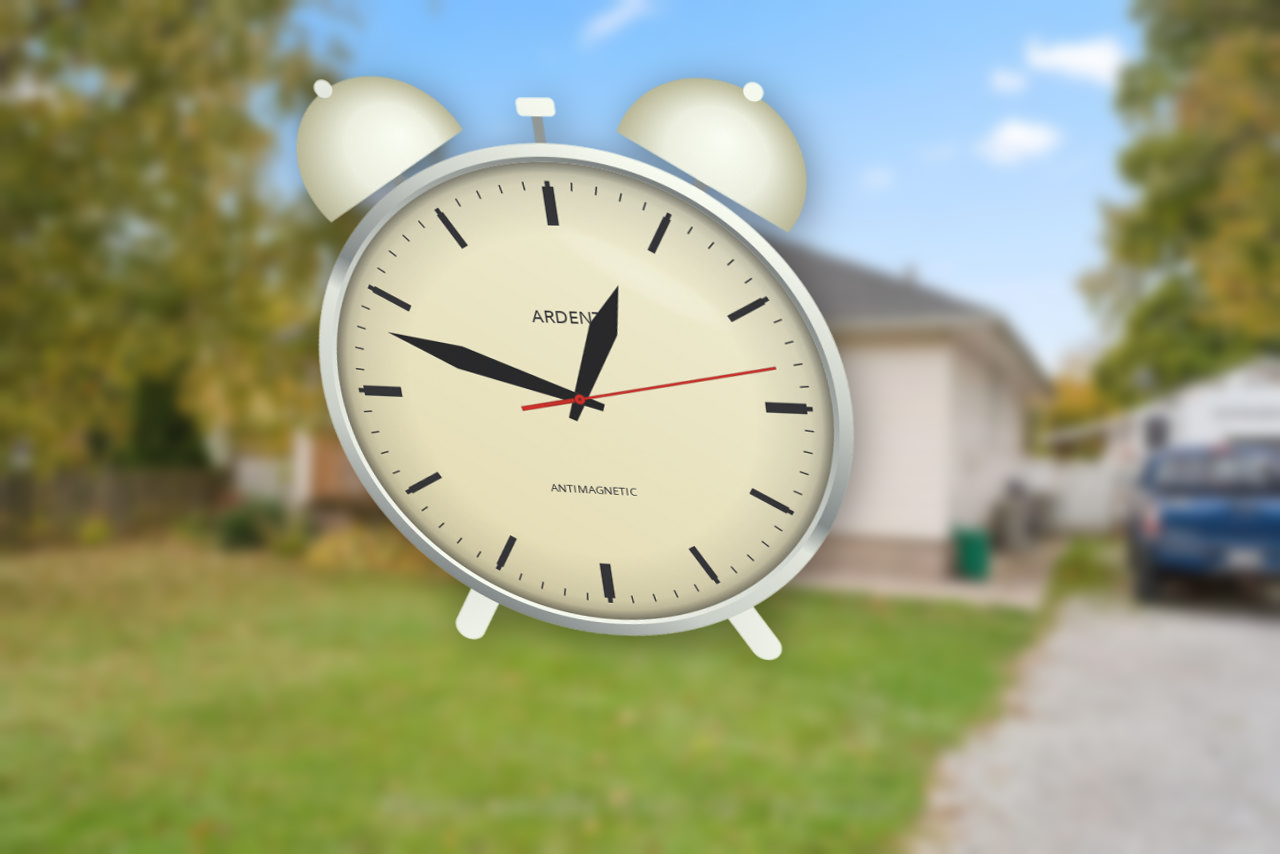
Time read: 12h48m13s
